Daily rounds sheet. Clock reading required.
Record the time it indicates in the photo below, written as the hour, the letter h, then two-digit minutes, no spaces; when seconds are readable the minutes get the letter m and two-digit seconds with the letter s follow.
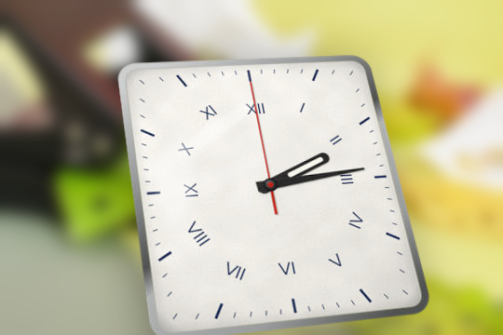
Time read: 2h14m00s
